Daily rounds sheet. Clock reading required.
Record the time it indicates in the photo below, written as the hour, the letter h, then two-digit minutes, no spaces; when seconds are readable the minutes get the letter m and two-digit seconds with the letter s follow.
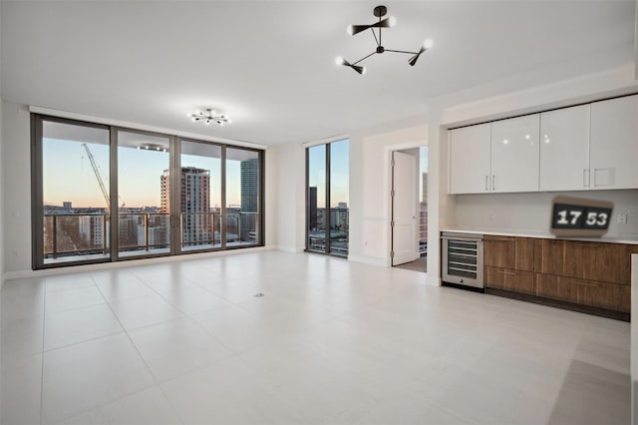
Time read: 17h53
